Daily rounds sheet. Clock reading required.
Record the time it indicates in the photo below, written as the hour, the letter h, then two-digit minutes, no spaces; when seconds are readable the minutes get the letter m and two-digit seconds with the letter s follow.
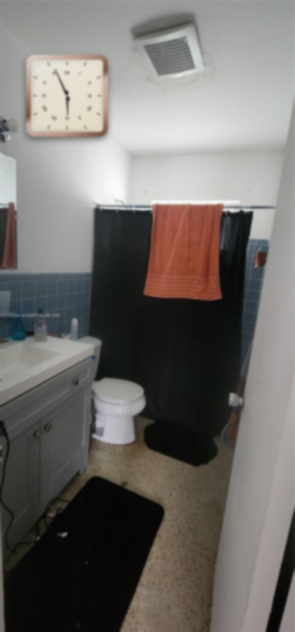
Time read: 5h56
